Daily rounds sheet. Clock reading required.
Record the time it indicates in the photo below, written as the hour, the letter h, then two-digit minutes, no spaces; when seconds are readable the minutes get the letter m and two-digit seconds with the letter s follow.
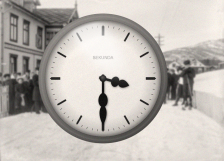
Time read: 3h30
